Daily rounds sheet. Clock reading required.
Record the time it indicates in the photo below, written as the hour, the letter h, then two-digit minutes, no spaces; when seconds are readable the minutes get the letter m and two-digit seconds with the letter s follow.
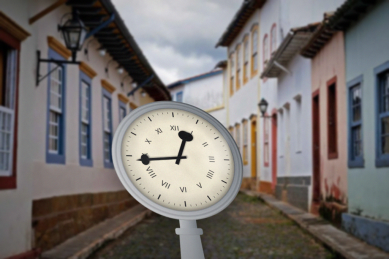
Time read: 12h44
